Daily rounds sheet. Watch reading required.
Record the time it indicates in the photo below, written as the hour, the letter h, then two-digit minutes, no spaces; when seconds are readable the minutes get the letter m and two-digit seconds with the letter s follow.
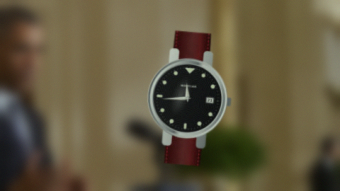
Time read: 11h44
